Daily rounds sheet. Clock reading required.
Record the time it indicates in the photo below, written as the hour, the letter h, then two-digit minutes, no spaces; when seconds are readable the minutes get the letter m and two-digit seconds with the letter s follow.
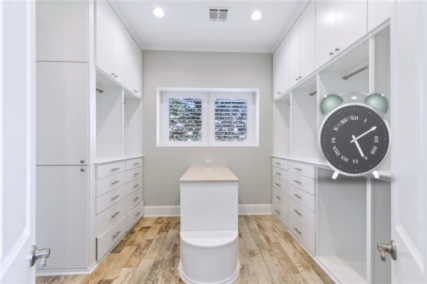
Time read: 5h10
